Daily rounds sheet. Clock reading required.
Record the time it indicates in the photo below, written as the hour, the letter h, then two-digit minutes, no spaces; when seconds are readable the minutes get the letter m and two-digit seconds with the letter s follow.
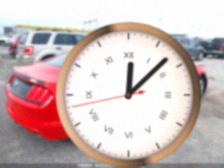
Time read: 12h07m43s
